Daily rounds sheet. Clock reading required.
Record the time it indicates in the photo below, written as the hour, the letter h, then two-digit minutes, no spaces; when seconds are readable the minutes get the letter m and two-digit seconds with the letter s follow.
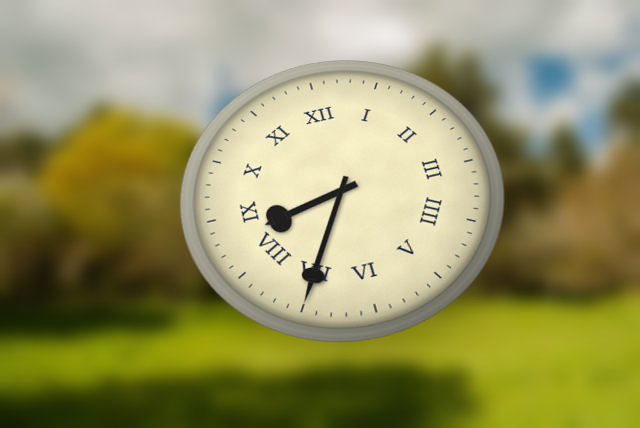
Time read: 8h35
